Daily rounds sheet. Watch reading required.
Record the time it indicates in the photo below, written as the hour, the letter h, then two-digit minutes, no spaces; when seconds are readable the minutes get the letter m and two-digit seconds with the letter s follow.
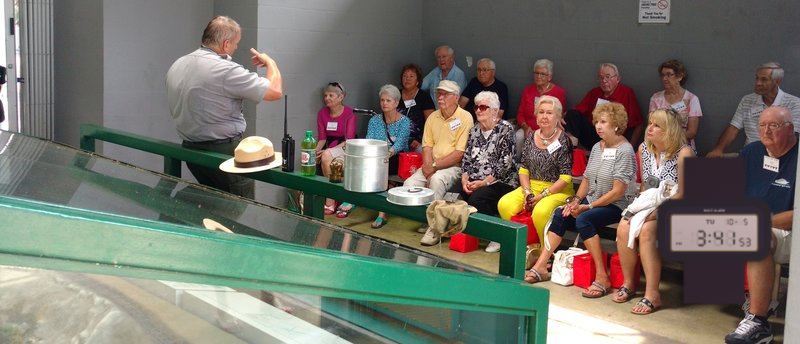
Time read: 3h41
